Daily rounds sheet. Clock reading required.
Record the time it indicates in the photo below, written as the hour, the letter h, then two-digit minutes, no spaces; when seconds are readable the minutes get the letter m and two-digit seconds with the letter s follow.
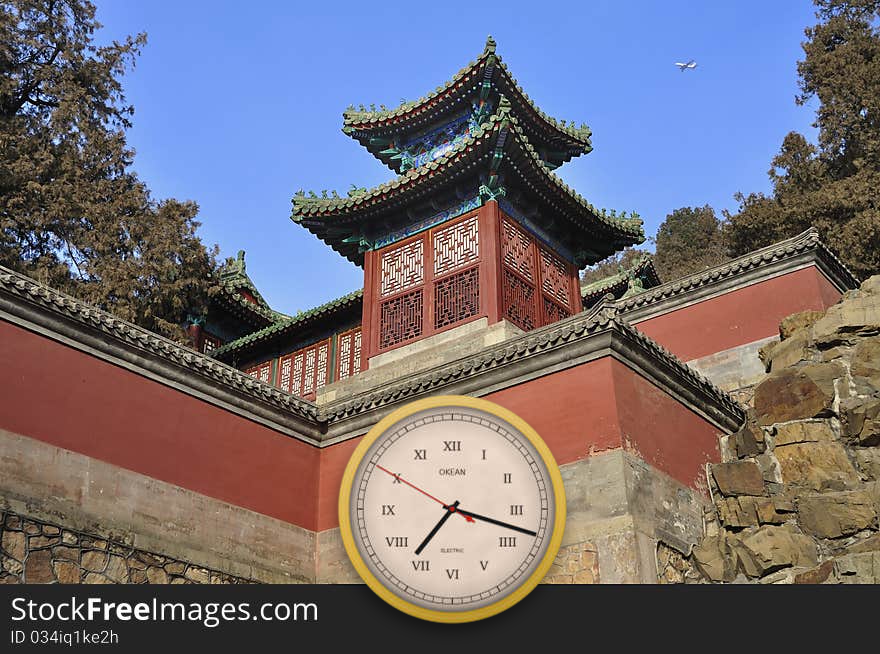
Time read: 7h17m50s
